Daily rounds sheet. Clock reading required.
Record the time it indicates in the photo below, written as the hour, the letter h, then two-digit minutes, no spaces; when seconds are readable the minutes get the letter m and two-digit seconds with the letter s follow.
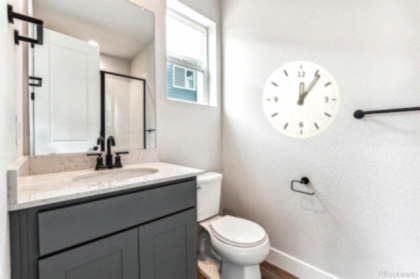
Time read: 12h06
